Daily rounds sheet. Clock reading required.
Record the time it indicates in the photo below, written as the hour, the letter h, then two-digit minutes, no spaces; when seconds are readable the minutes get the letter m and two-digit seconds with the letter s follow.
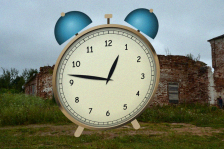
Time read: 12h47
